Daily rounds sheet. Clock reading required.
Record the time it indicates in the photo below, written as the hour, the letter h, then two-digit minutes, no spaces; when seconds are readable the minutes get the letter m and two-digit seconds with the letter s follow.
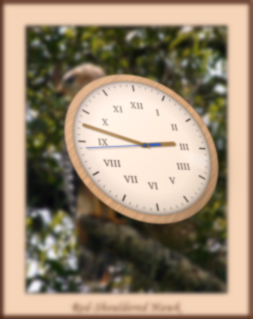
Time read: 2h47m44s
